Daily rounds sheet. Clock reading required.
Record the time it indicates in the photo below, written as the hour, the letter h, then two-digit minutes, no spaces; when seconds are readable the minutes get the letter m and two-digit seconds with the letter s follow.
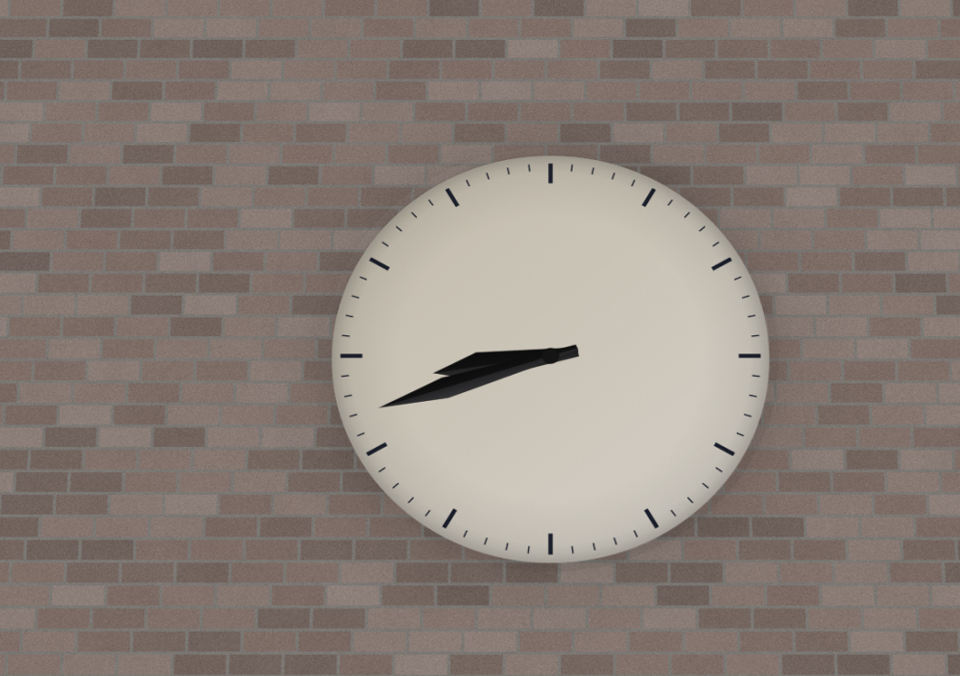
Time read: 8h42
